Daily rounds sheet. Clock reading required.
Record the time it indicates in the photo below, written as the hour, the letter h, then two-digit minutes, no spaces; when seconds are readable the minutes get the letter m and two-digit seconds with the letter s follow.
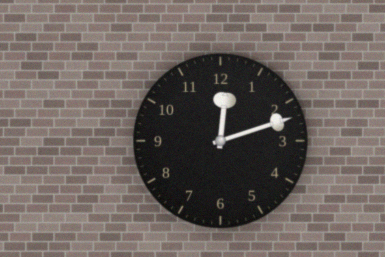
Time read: 12h12
